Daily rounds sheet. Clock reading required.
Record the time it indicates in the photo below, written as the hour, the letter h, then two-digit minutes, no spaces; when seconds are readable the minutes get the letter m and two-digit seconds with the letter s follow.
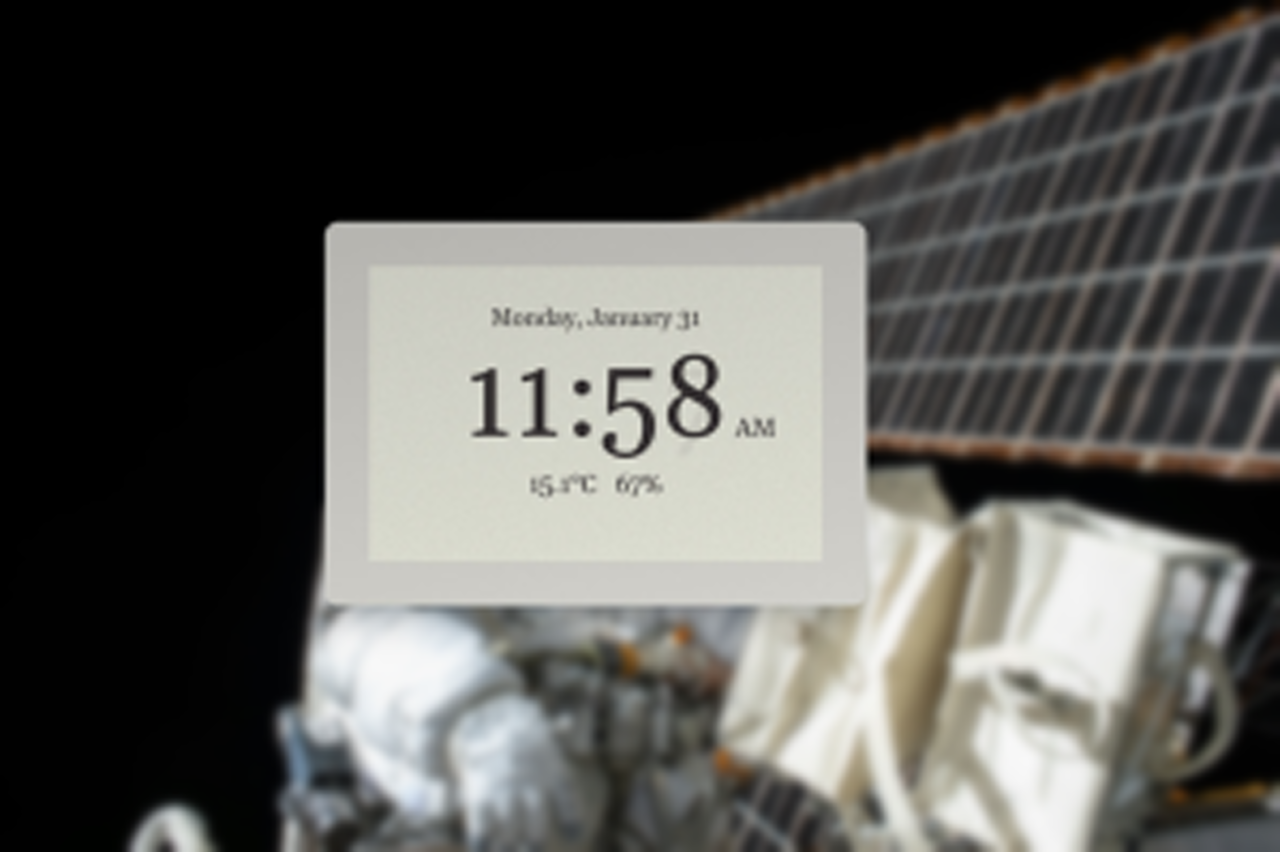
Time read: 11h58
